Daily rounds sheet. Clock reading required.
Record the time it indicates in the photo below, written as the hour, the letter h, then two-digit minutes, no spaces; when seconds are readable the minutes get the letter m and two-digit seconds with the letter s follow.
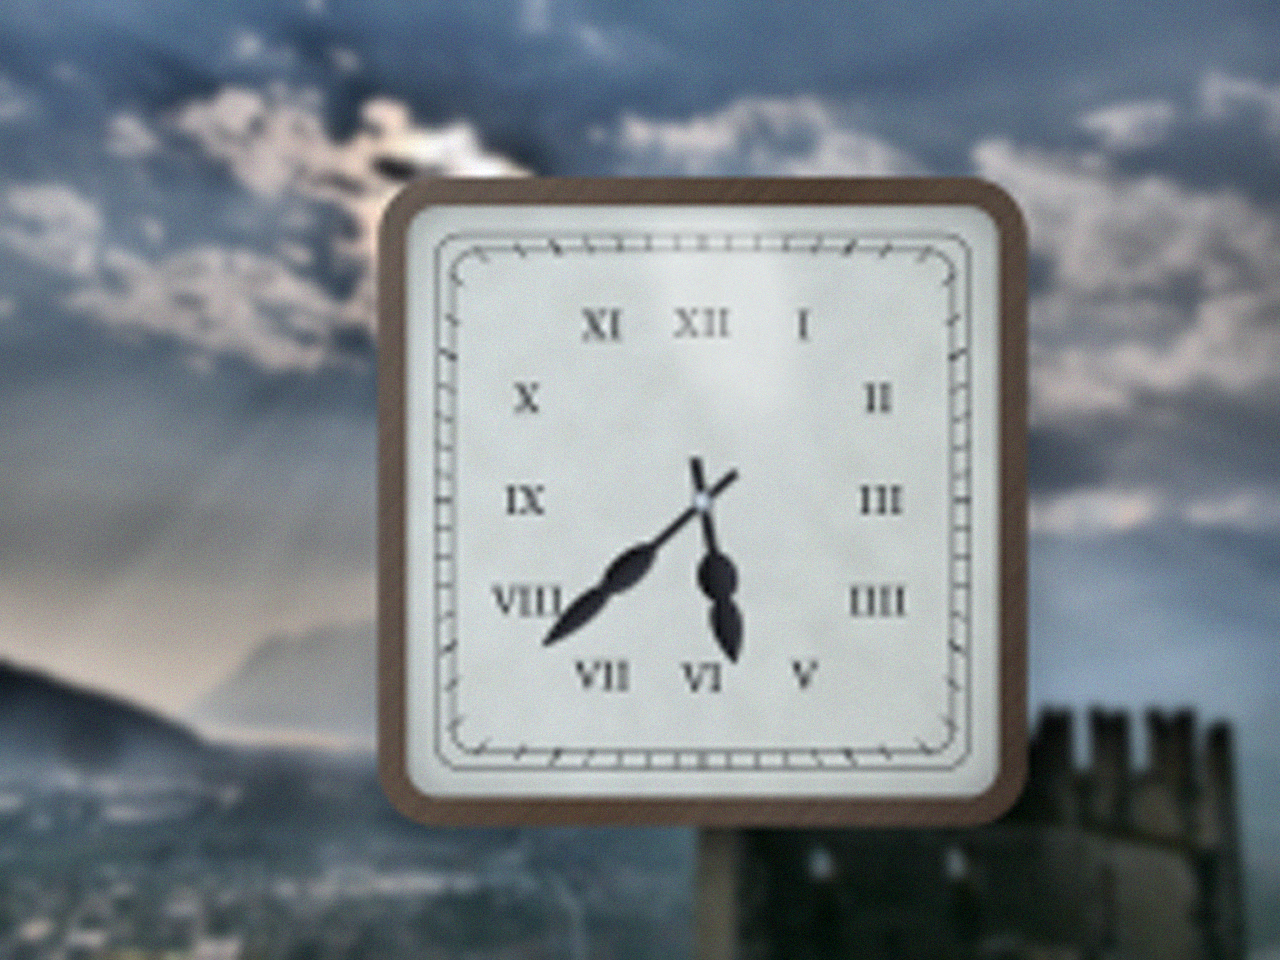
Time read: 5h38
